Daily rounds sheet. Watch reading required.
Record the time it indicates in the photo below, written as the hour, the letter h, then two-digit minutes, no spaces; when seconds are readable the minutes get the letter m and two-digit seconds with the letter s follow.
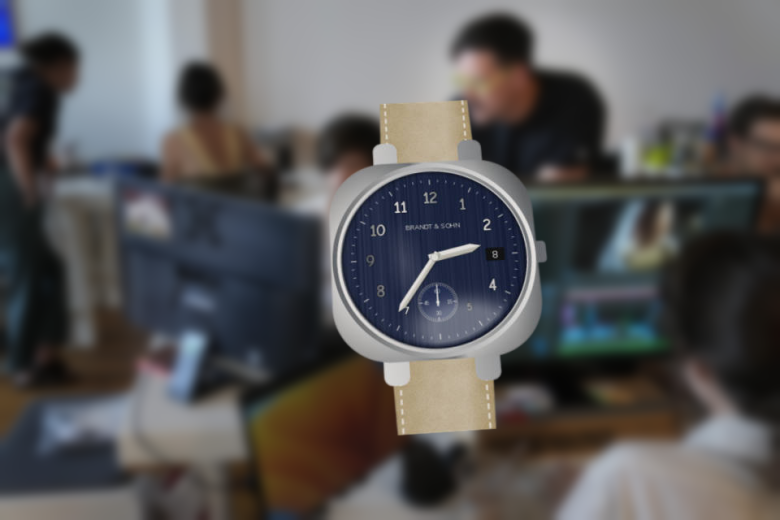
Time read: 2h36
